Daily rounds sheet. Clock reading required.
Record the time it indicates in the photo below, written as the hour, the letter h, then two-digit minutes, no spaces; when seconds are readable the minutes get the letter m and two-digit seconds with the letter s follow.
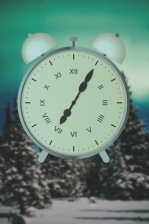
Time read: 7h05
